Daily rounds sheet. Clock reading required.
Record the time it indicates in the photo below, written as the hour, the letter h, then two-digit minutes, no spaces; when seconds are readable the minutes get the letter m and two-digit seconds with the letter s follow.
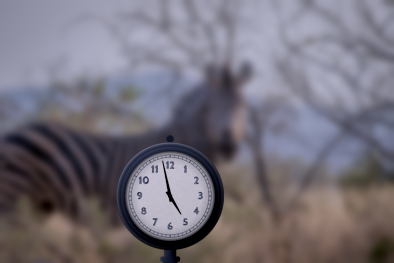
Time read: 4h58
